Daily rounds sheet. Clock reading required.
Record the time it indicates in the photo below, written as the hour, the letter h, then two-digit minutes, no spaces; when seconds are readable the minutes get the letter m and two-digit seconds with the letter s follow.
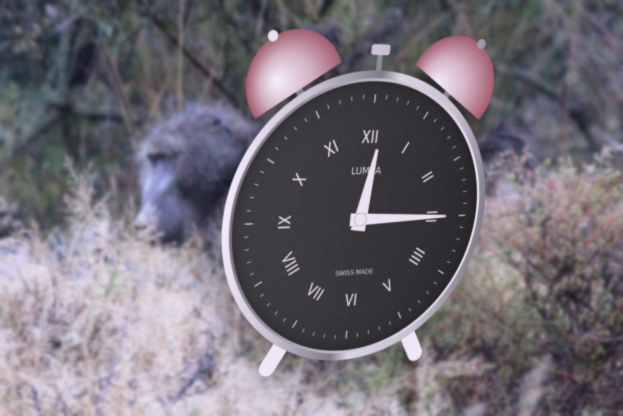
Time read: 12h15
